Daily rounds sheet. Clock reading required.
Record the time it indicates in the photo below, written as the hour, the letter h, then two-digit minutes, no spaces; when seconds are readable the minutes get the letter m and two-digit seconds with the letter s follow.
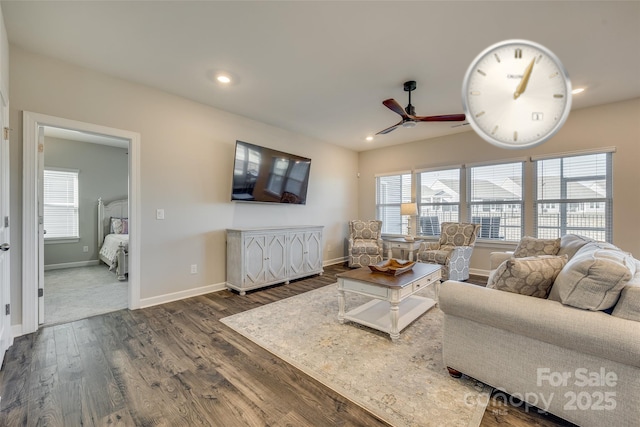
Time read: 1h04
